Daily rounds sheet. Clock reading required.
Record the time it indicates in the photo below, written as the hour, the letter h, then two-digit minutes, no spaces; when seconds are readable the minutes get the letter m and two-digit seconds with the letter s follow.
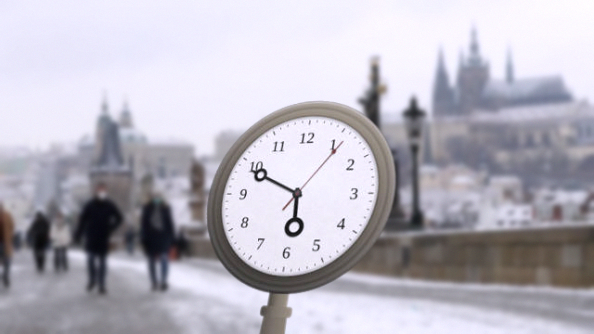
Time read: 5h49m06s
